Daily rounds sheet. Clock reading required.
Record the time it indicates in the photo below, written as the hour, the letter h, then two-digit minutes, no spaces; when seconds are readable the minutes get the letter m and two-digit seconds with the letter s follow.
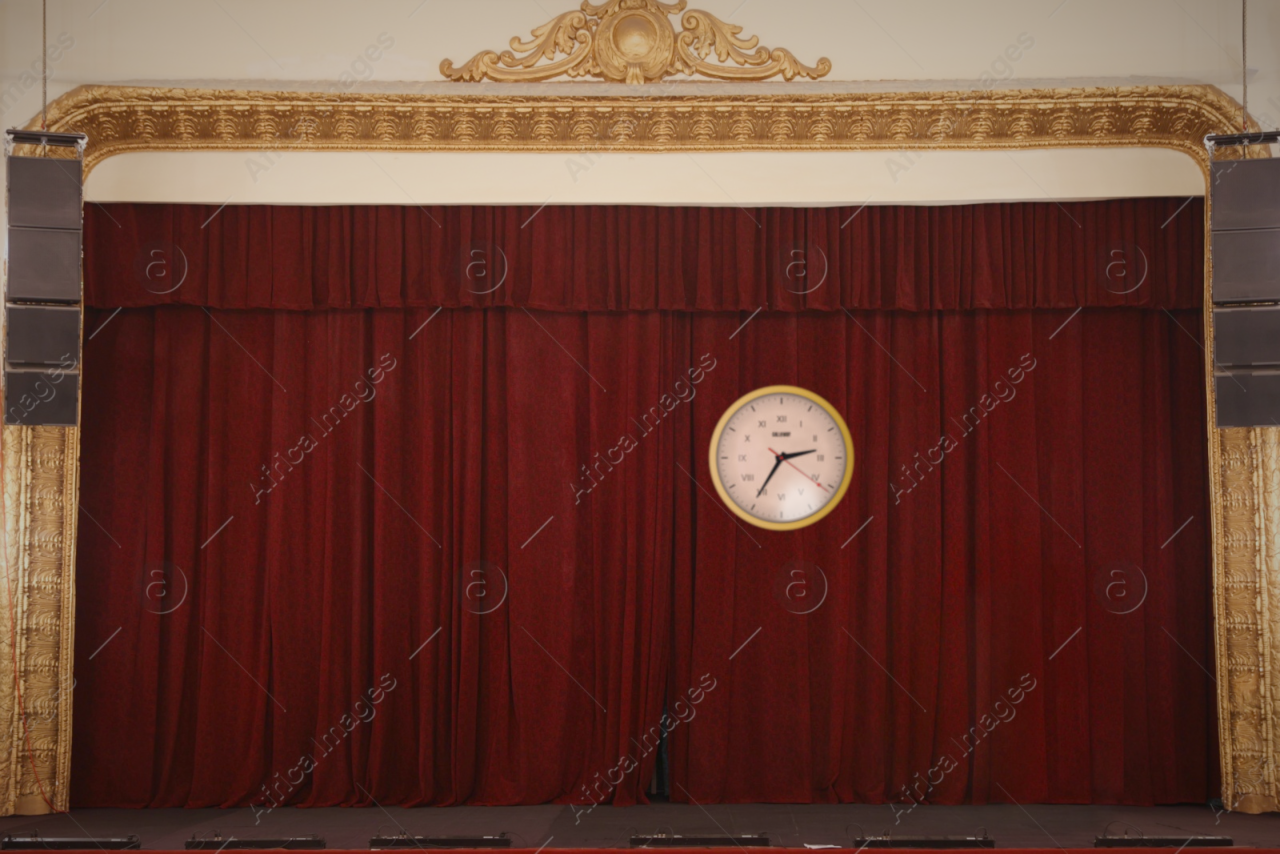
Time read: 2h35m21s
